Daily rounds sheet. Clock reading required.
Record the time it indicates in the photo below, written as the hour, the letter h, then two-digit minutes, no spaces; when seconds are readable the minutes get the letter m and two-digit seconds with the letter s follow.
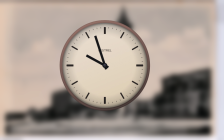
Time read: 9h57
